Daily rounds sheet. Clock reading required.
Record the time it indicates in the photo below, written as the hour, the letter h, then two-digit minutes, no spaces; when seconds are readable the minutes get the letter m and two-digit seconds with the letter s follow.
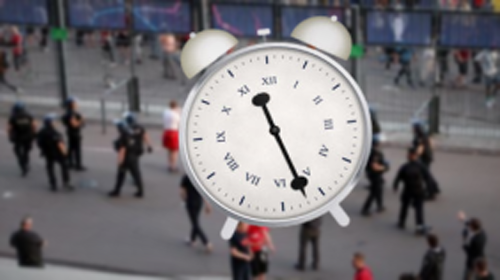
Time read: 11h27
